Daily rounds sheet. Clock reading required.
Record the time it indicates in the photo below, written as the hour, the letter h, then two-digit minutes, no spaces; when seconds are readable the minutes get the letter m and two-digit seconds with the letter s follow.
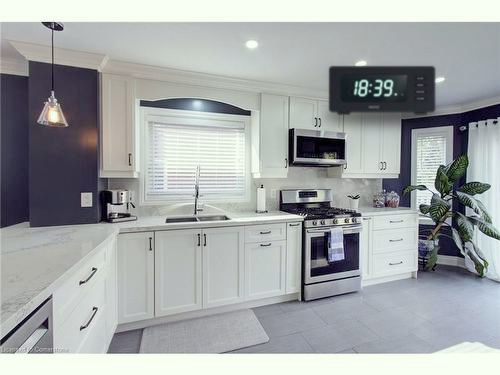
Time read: 18h39
